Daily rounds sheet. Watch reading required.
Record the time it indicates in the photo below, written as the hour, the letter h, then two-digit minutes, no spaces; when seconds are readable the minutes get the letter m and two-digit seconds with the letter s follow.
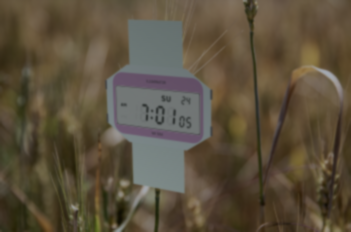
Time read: 7h01m05s
